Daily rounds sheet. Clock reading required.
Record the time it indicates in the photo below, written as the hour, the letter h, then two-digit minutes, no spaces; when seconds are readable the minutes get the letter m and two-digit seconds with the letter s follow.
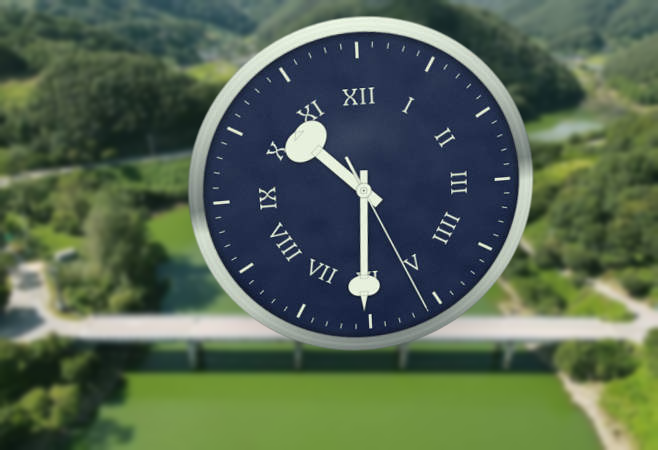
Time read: 10h30m26s
